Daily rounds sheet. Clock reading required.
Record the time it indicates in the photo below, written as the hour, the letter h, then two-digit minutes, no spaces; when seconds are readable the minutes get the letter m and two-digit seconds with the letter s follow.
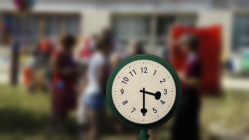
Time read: 3h30
